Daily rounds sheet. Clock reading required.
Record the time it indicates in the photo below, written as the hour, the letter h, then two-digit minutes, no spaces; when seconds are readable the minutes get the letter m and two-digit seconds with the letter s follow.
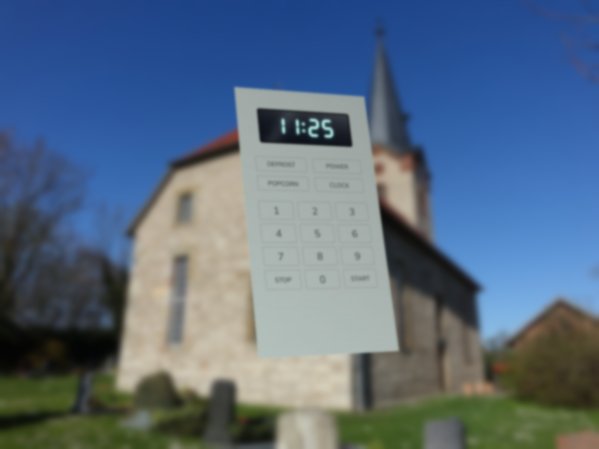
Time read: 11h25
